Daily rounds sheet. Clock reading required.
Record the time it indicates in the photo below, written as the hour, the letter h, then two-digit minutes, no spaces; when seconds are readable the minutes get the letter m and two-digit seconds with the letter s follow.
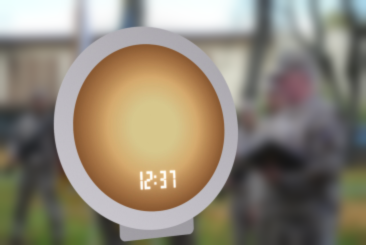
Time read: 12h37
